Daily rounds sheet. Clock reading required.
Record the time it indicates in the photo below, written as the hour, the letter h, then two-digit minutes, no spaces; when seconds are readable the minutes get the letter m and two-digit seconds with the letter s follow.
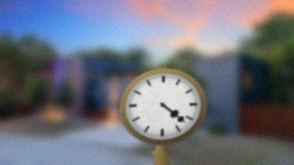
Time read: 4h22
